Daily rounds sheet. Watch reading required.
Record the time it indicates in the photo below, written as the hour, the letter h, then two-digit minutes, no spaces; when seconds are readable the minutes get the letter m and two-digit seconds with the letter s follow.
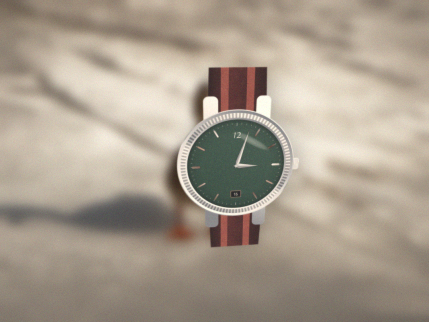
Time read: 3h03
